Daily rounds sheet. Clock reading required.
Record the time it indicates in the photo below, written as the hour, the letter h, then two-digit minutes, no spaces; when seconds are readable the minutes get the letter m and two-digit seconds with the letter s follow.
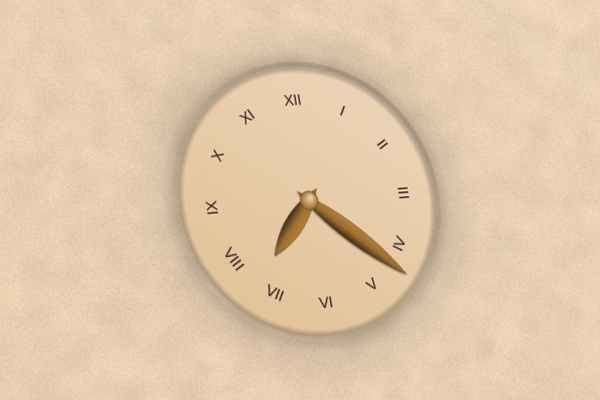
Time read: 7h22
